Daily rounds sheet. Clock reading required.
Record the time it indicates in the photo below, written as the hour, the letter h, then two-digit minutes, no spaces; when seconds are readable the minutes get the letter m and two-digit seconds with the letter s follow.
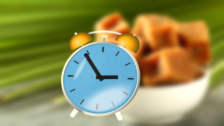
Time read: 2h54
